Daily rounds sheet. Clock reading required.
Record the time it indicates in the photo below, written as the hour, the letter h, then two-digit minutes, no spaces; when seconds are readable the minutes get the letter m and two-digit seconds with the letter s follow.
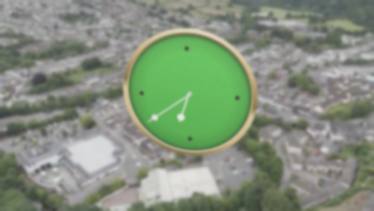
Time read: 6h39
